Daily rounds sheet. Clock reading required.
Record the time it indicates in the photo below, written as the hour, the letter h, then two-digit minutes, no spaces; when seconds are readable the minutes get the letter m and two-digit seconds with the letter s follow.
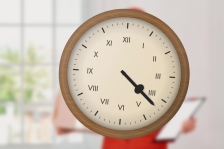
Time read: 4h22
